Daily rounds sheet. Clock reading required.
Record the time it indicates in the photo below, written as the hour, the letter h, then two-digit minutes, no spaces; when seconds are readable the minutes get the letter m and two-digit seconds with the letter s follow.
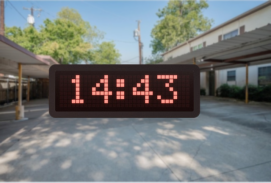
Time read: 14h43
